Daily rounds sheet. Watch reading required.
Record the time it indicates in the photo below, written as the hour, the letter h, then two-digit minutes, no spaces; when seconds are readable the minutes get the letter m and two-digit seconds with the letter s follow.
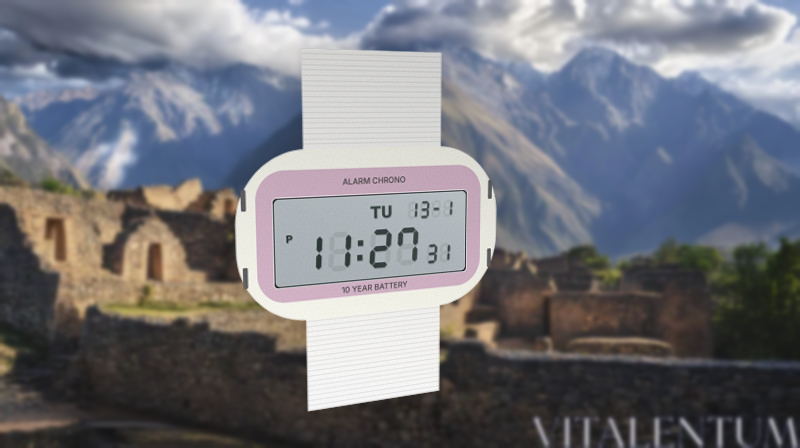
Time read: 11h27m31s
